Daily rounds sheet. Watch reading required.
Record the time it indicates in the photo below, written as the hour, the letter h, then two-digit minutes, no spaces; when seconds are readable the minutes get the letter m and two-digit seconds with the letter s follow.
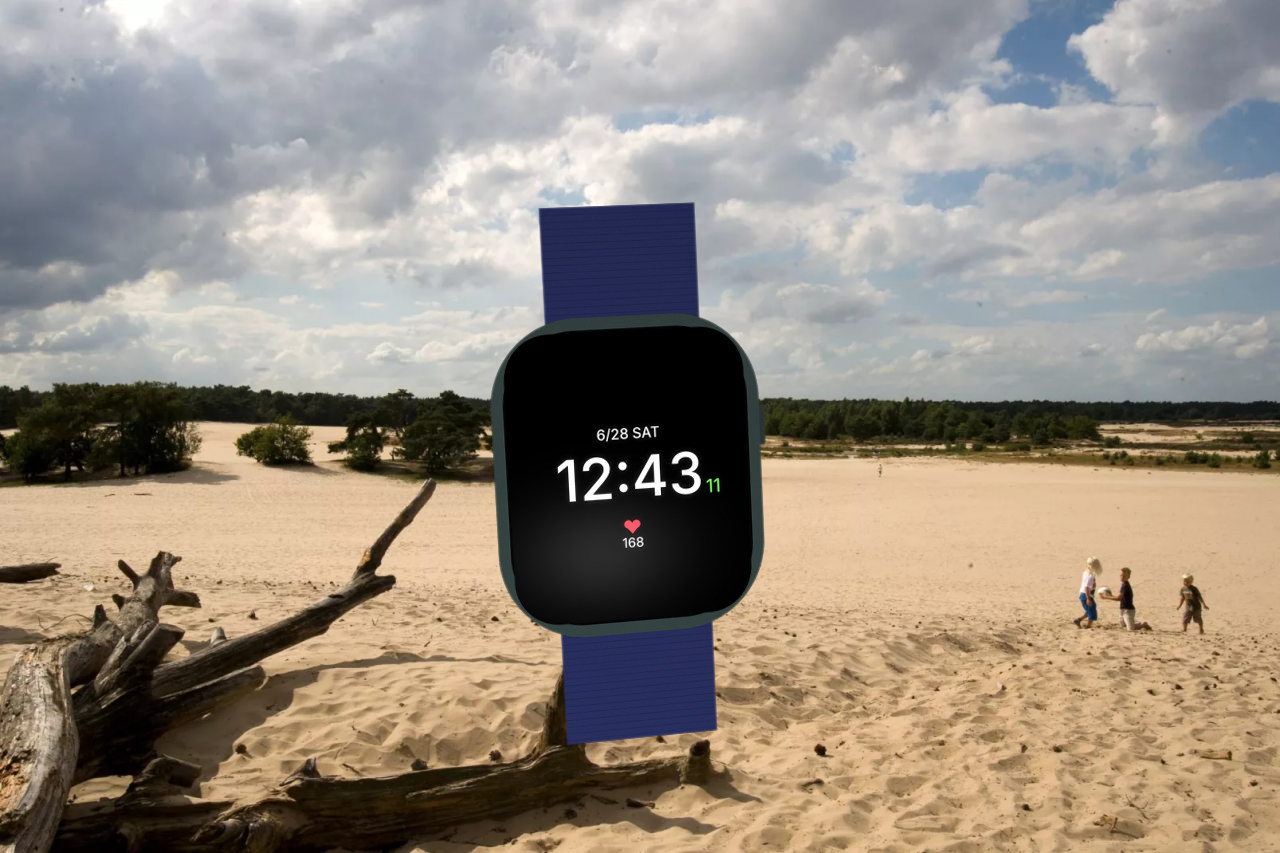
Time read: 12h43m11s
